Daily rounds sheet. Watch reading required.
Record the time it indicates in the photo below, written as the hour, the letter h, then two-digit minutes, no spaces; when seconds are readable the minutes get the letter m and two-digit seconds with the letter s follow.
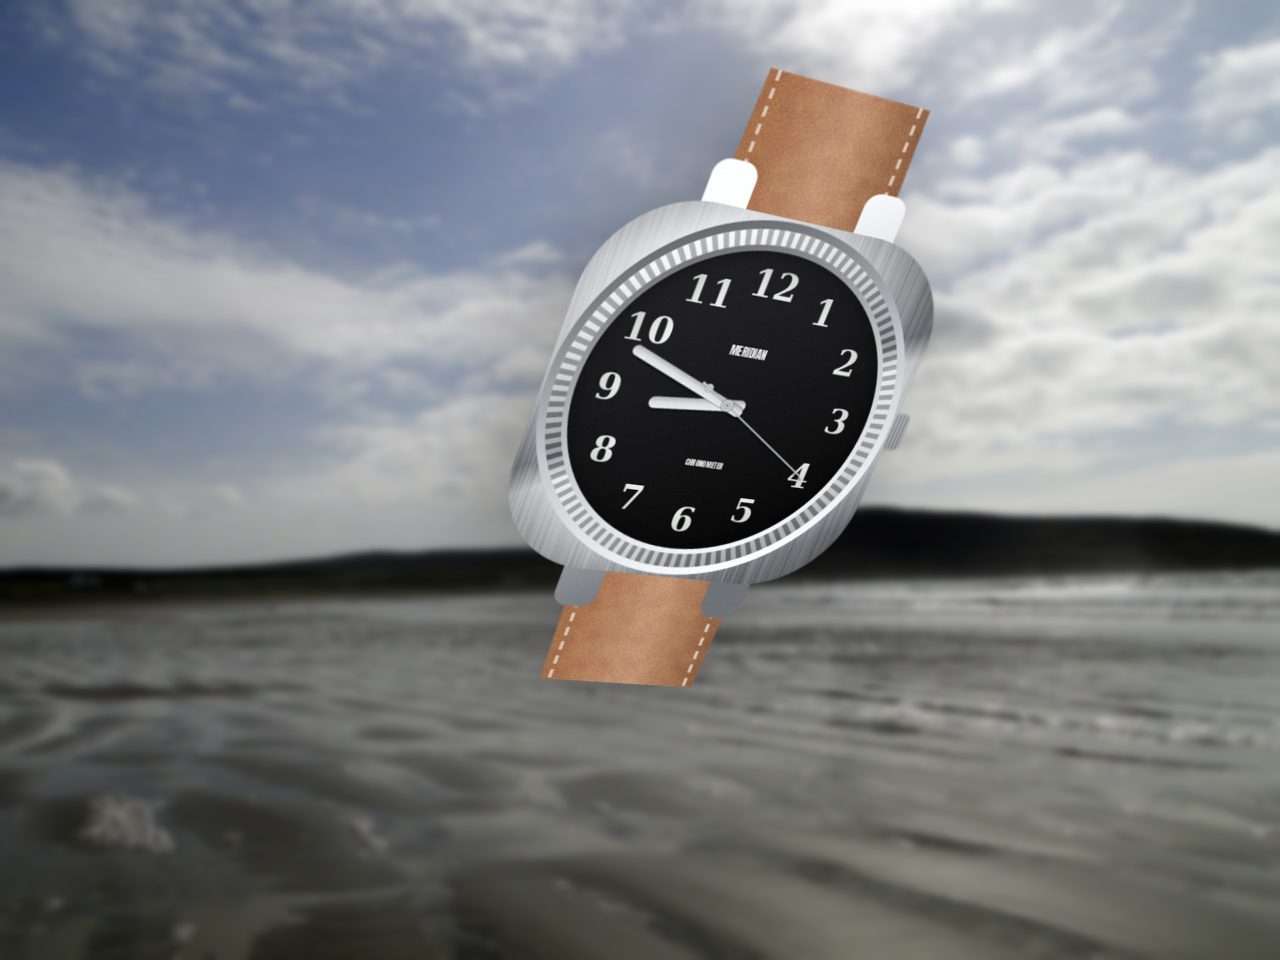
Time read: 8h48m20s
